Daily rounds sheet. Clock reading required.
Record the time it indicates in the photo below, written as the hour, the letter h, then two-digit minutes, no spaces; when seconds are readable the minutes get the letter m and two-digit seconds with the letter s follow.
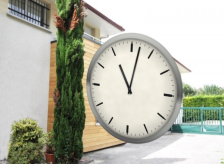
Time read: 11h02
